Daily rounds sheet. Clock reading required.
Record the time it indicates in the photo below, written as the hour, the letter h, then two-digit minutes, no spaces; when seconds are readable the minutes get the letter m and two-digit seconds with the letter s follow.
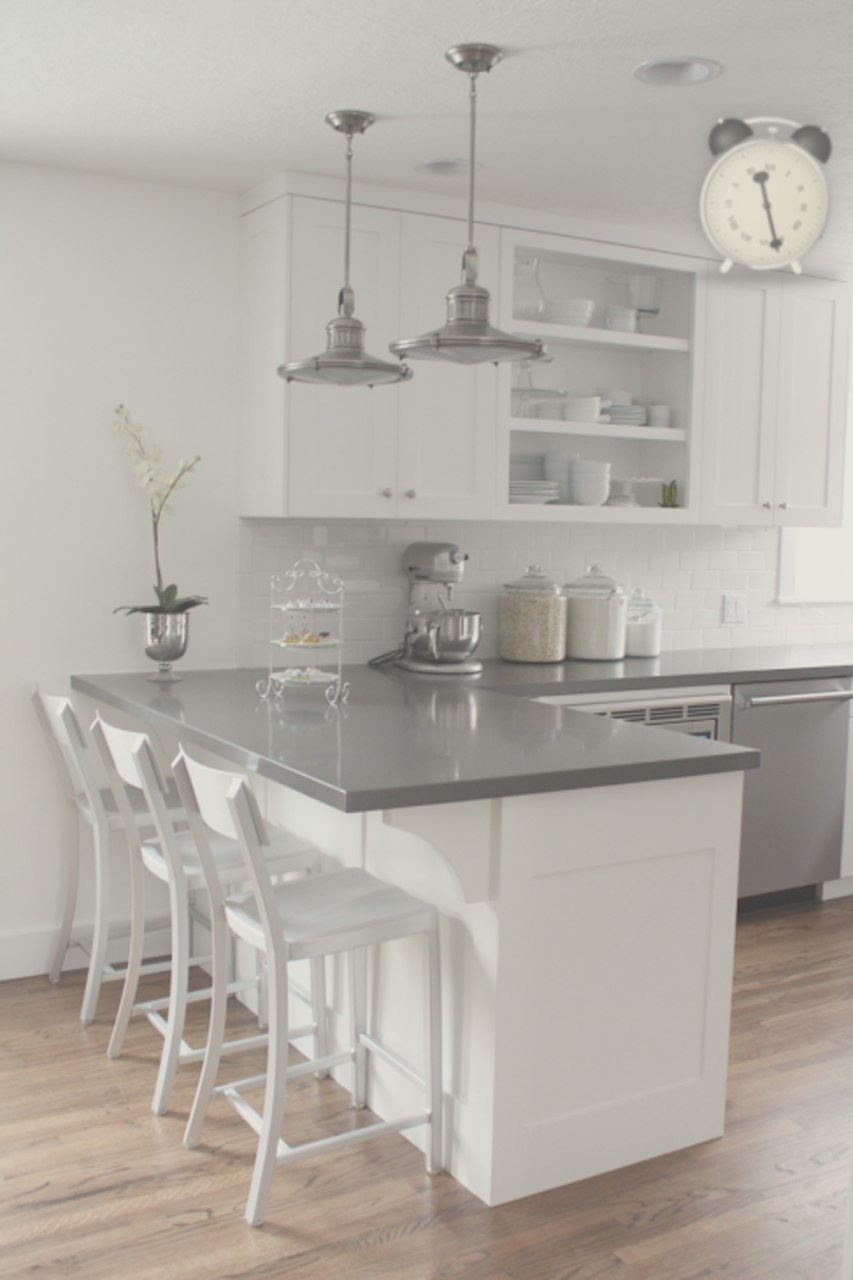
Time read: 11h27
